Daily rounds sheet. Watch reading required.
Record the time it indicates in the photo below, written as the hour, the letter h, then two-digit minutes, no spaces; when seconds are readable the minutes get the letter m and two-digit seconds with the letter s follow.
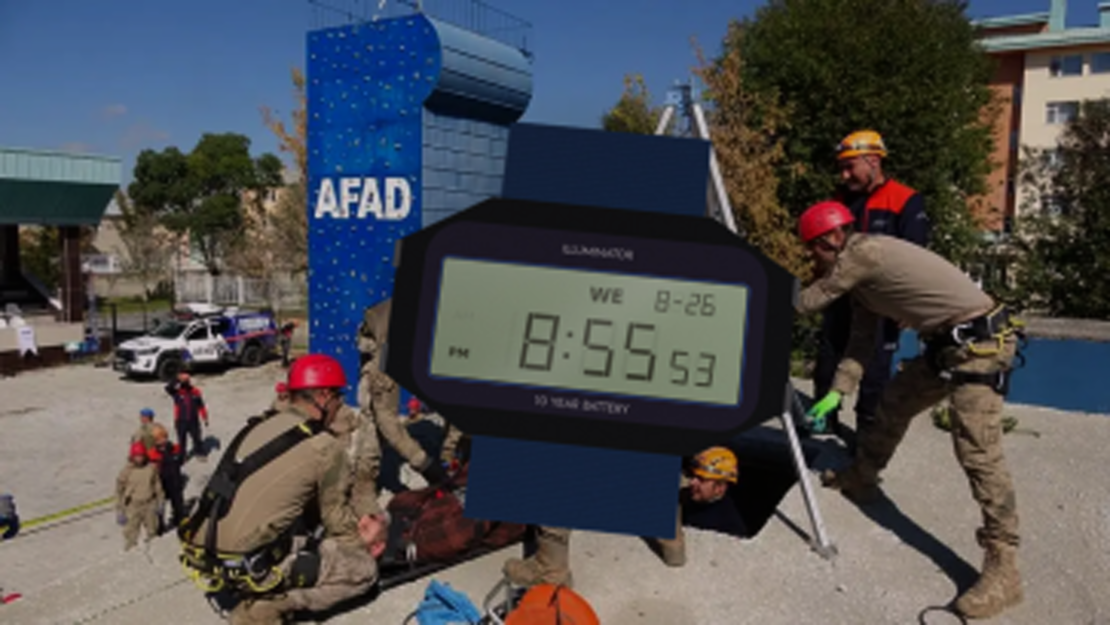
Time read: 8h55m53s
